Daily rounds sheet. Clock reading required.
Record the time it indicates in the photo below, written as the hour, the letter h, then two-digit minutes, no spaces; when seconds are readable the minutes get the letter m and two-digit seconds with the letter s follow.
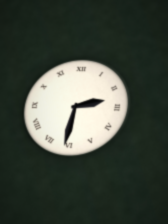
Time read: 2h31
